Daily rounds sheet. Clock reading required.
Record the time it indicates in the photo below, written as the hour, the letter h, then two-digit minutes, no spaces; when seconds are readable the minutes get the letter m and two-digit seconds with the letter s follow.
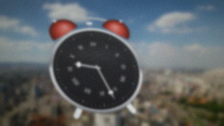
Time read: 9h27
